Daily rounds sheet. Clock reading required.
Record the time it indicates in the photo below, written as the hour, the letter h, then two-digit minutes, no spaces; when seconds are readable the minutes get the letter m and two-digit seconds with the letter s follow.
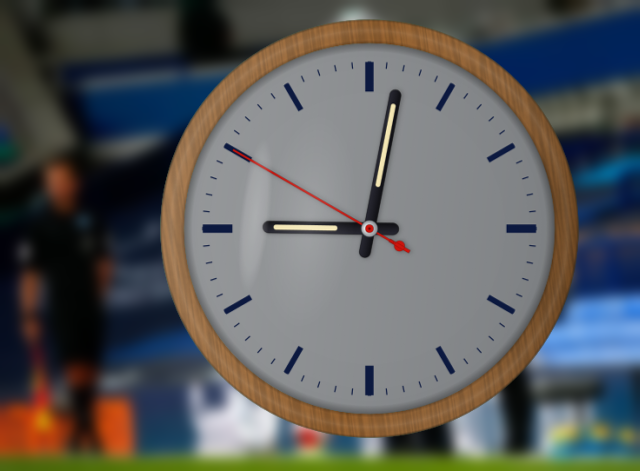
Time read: 9h01m50s
